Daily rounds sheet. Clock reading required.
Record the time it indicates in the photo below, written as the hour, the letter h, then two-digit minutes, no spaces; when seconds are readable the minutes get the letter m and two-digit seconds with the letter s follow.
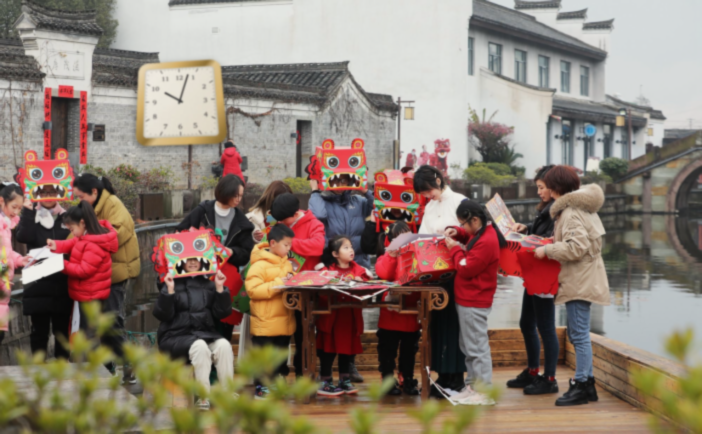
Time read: 10h03
